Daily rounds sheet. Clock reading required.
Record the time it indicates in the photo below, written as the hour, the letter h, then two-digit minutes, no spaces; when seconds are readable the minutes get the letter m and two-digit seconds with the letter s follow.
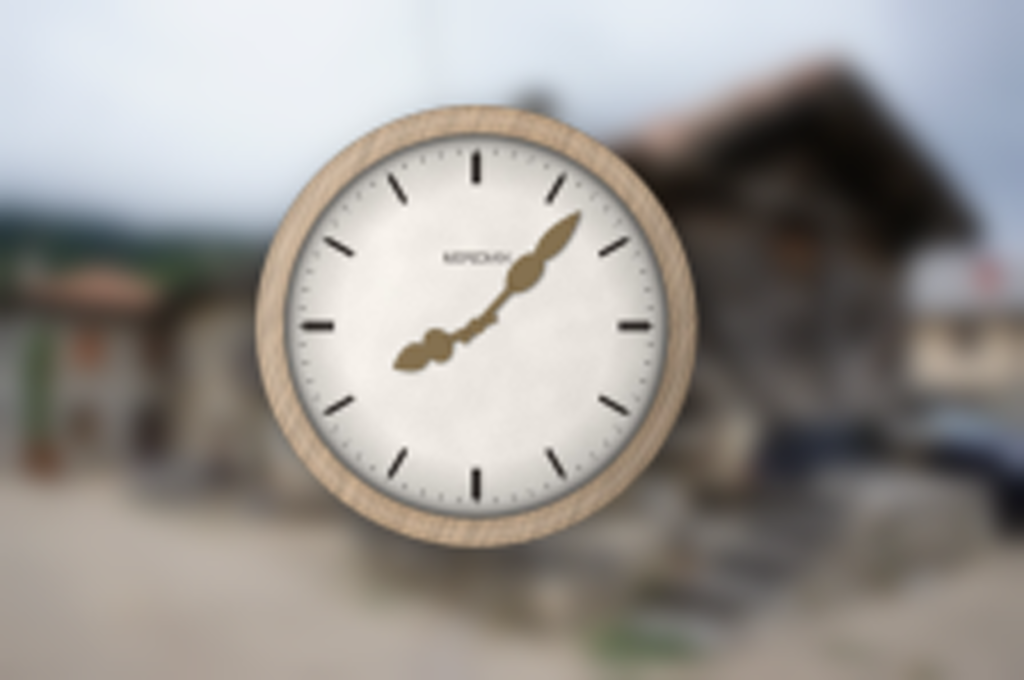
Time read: 8h07
